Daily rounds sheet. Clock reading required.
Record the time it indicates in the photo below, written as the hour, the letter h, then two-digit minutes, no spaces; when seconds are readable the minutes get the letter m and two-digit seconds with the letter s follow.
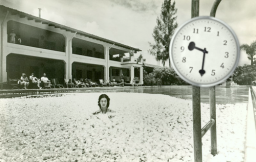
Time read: 9h30
